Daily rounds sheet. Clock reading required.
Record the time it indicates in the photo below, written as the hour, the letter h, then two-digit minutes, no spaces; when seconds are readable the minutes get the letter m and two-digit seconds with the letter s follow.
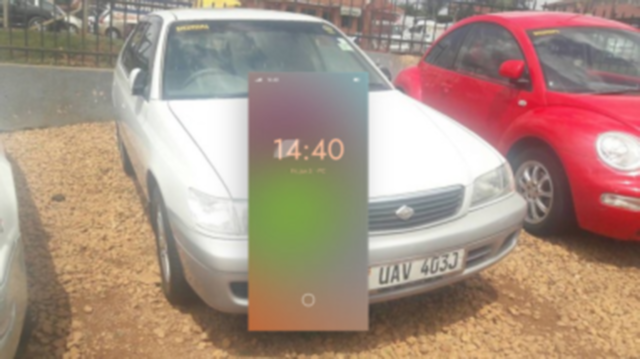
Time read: 14h40
